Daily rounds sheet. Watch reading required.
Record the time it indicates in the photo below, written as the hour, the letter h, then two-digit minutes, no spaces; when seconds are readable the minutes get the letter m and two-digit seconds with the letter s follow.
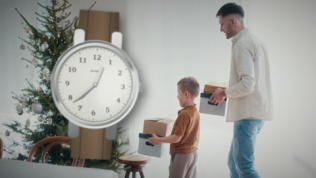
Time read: 12h38
